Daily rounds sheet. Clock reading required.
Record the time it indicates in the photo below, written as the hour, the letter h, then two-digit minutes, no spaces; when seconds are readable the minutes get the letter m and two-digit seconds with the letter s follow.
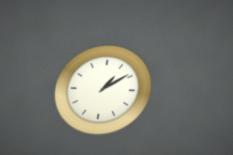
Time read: 1h09
